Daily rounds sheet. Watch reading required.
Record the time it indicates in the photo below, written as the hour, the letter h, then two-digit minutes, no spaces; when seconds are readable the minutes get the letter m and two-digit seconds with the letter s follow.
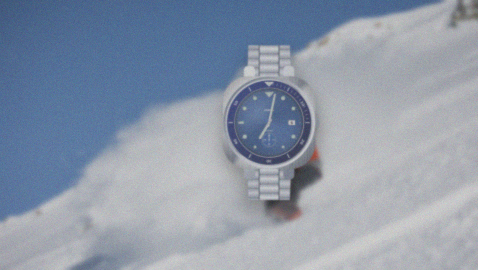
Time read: 7h02
